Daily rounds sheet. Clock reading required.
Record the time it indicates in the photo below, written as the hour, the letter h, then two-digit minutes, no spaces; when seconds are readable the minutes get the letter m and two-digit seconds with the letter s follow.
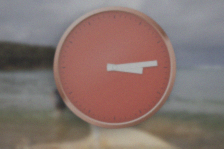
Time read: 3h14
